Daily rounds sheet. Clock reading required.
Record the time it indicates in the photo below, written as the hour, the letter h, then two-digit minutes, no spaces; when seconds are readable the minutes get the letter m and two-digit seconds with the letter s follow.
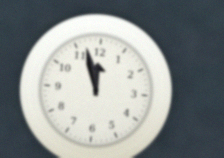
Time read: 11h57
